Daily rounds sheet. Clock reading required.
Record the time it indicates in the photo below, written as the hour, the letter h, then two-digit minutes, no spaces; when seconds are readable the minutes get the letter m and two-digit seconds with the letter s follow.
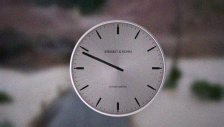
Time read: 9h49
